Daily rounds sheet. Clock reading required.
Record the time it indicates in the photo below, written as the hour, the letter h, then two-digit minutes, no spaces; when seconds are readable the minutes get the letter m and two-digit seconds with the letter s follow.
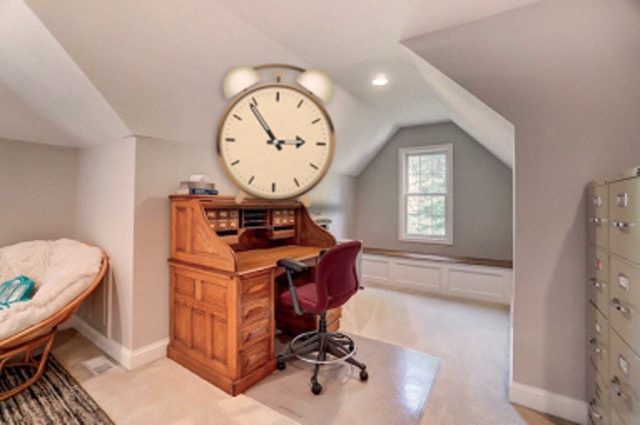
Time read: 2h54
